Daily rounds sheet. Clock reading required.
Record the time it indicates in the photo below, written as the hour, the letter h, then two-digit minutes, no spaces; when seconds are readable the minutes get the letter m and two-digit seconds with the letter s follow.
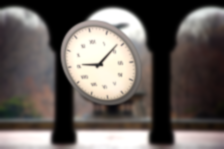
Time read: 9h09
